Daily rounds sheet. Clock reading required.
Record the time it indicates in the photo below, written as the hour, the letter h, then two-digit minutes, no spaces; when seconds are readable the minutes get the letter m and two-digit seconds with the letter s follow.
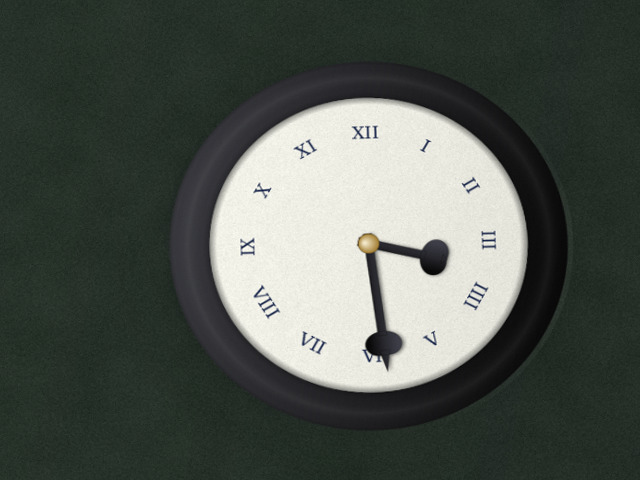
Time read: 3h29
